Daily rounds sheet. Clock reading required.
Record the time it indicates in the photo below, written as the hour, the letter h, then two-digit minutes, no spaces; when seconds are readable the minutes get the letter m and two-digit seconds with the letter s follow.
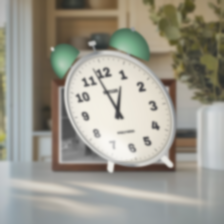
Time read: 12h58
